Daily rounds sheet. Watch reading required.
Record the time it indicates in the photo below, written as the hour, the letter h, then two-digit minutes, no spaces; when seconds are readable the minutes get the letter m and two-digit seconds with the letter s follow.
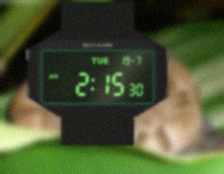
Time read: 2h15m30s
